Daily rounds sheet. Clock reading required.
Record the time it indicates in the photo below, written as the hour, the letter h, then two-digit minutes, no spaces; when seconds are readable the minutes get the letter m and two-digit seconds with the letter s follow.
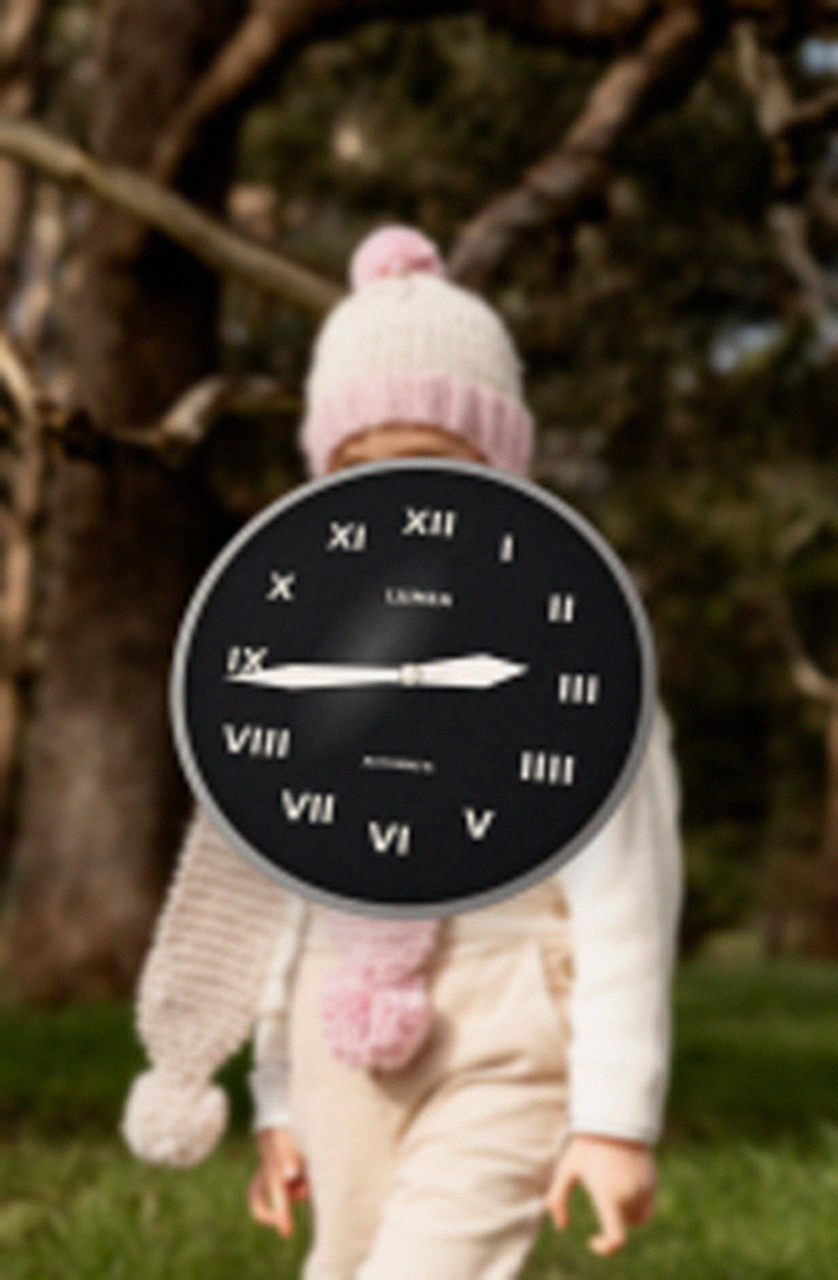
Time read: 2h44
